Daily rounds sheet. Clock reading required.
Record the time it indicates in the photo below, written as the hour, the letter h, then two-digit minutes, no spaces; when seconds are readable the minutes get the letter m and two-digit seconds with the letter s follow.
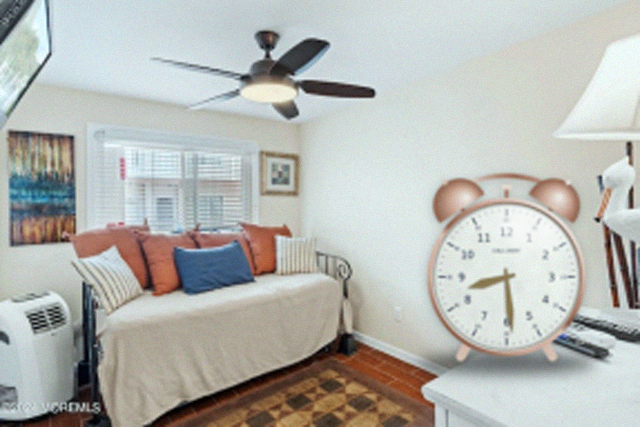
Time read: 8h29
